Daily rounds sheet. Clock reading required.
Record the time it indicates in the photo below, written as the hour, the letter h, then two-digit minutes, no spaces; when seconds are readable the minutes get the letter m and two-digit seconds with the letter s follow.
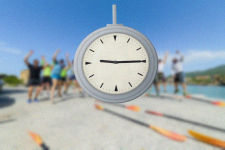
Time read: 9h15
